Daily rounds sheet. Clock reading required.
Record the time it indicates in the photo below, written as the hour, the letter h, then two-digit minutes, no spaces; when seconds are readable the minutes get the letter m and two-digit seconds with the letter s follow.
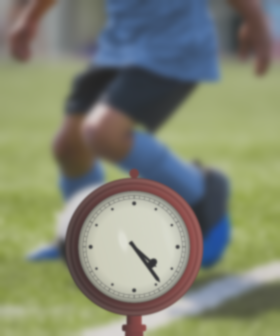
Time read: 4h24
